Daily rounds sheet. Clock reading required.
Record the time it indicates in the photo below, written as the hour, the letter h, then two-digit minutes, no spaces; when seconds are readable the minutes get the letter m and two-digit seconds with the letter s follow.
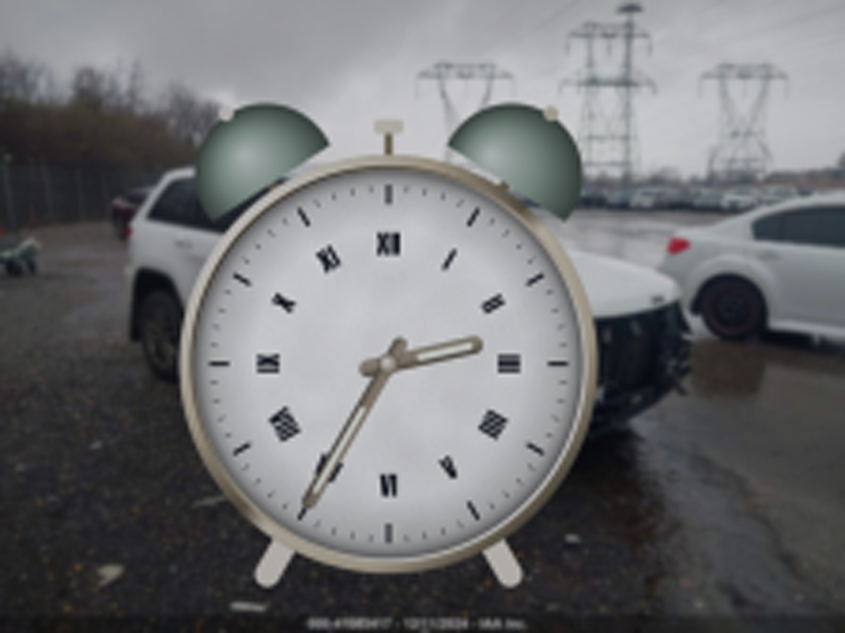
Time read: 2h35
